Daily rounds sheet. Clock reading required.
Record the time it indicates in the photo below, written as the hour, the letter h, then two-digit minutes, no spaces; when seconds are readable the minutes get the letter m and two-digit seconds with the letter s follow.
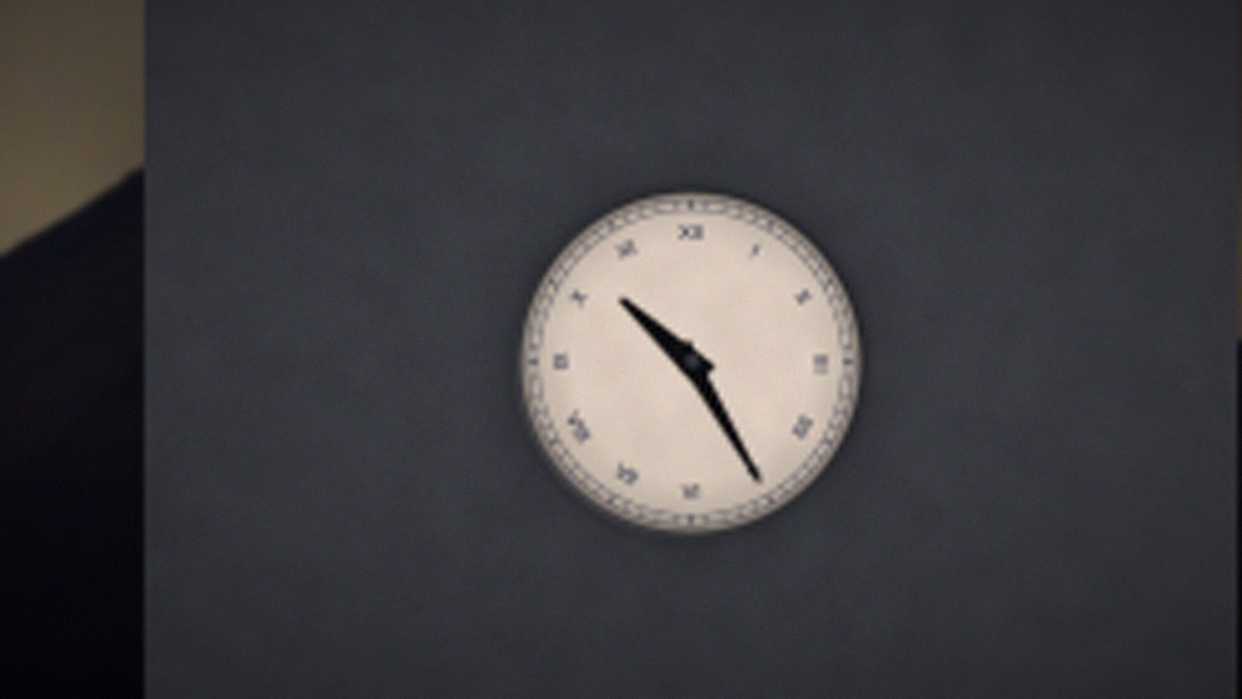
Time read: 10h25
